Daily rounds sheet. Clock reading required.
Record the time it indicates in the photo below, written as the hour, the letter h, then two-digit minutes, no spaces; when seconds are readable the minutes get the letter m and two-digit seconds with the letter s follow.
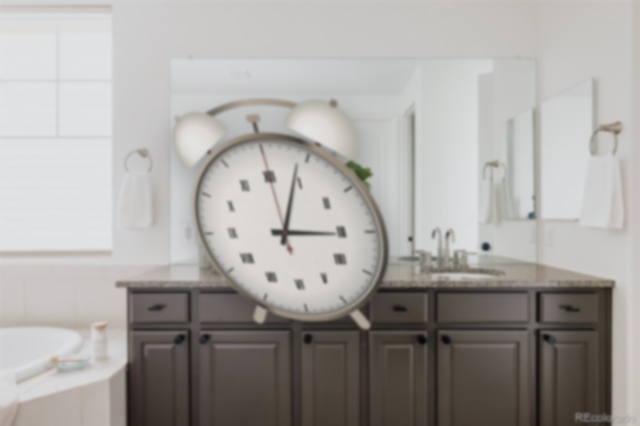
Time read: 3h04m00s
